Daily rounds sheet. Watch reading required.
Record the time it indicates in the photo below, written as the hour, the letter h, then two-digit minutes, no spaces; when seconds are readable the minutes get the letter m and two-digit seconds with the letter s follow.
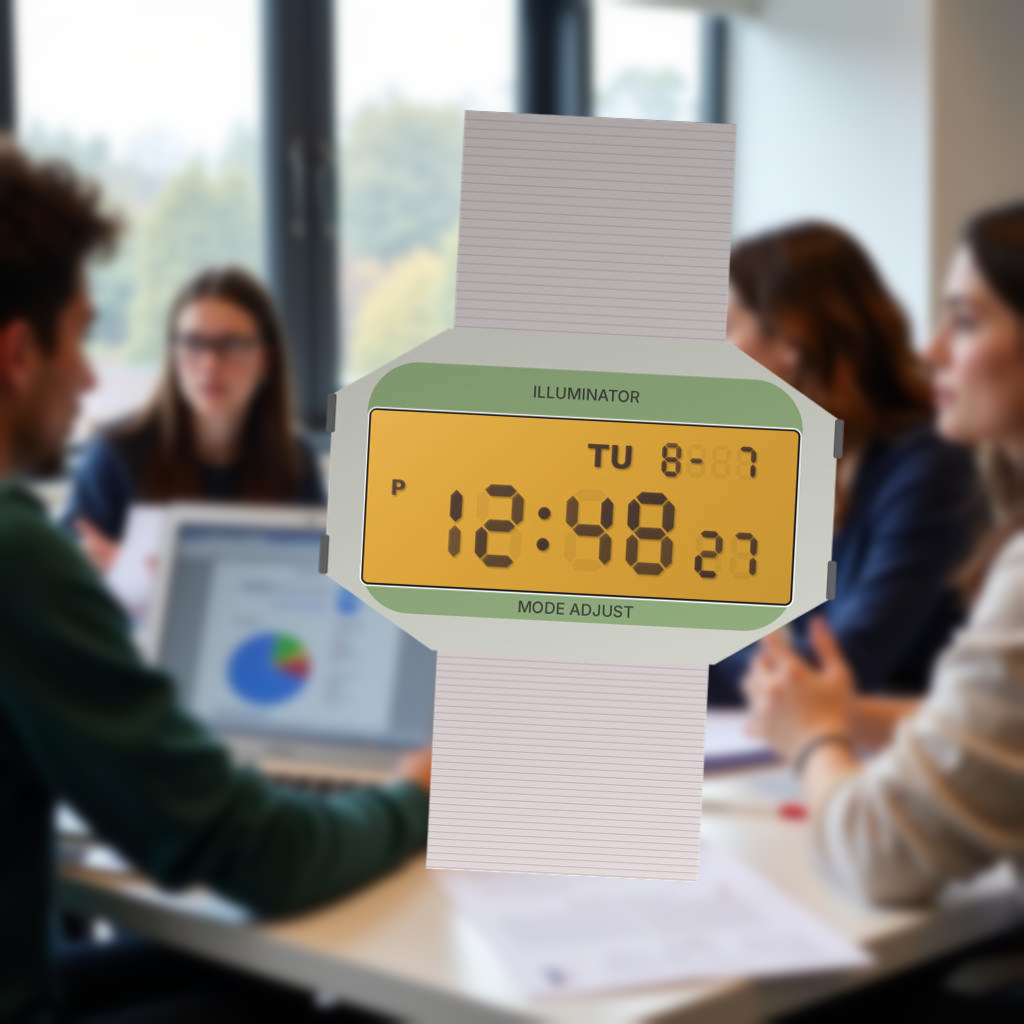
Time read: 12h48m27s
